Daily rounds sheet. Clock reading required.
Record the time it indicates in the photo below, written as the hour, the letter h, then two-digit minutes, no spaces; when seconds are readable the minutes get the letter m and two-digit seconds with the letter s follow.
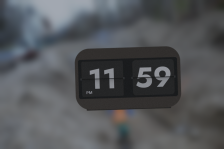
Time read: 11h59
